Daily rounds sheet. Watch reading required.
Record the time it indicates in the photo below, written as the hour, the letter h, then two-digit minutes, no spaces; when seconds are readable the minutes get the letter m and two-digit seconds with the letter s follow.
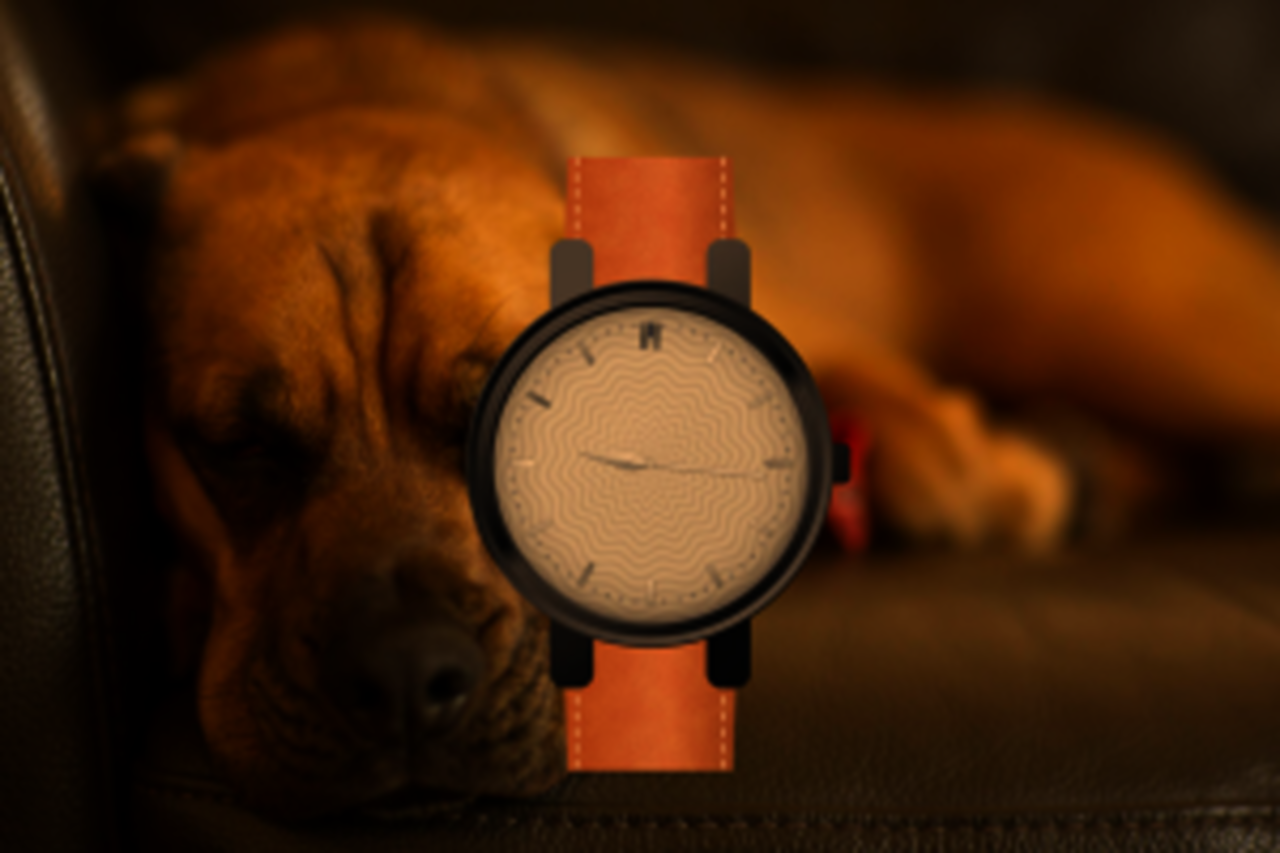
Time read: 9h16
